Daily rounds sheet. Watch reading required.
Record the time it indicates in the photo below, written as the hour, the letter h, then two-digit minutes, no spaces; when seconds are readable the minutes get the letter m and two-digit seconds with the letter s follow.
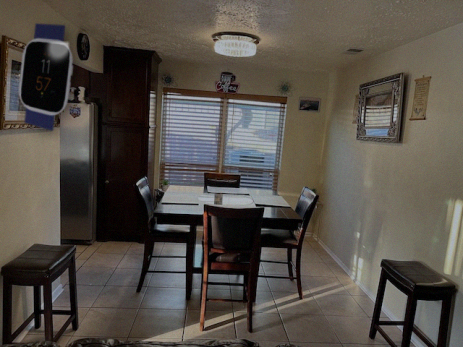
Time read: 11h57
